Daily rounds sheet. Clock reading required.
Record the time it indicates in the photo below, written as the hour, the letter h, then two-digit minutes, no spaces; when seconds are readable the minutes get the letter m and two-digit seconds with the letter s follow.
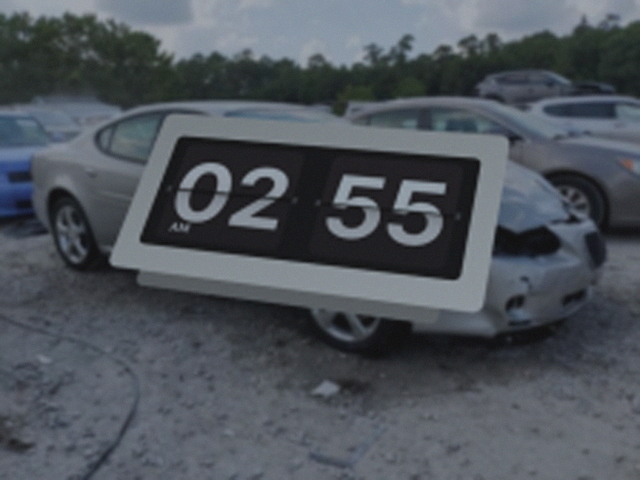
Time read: 2h55
